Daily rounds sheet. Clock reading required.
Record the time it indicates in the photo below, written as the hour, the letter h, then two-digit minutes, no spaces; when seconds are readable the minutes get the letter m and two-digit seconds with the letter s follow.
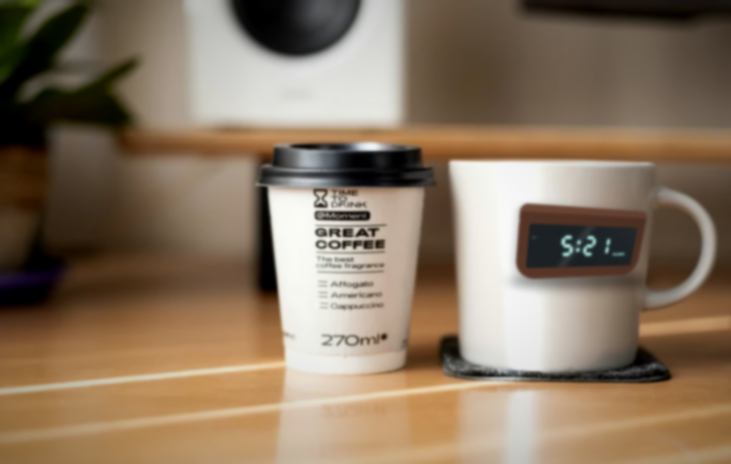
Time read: 5h21
